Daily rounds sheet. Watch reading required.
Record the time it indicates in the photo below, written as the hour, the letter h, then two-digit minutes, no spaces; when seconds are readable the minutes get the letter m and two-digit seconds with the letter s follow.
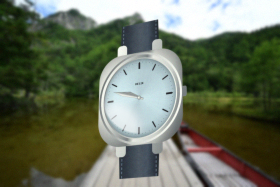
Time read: 9h48
